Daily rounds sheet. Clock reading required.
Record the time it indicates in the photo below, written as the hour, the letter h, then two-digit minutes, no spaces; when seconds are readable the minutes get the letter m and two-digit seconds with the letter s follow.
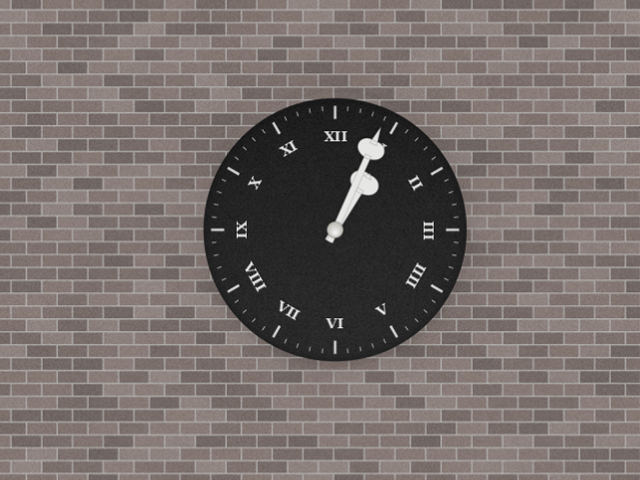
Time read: 1h04
